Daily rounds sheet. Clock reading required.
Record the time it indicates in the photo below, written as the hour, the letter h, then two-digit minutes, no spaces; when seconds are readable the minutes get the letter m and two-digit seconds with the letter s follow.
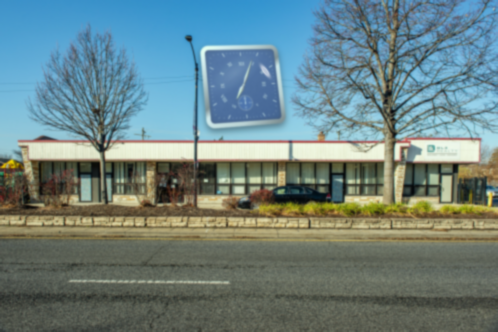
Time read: 7h04
